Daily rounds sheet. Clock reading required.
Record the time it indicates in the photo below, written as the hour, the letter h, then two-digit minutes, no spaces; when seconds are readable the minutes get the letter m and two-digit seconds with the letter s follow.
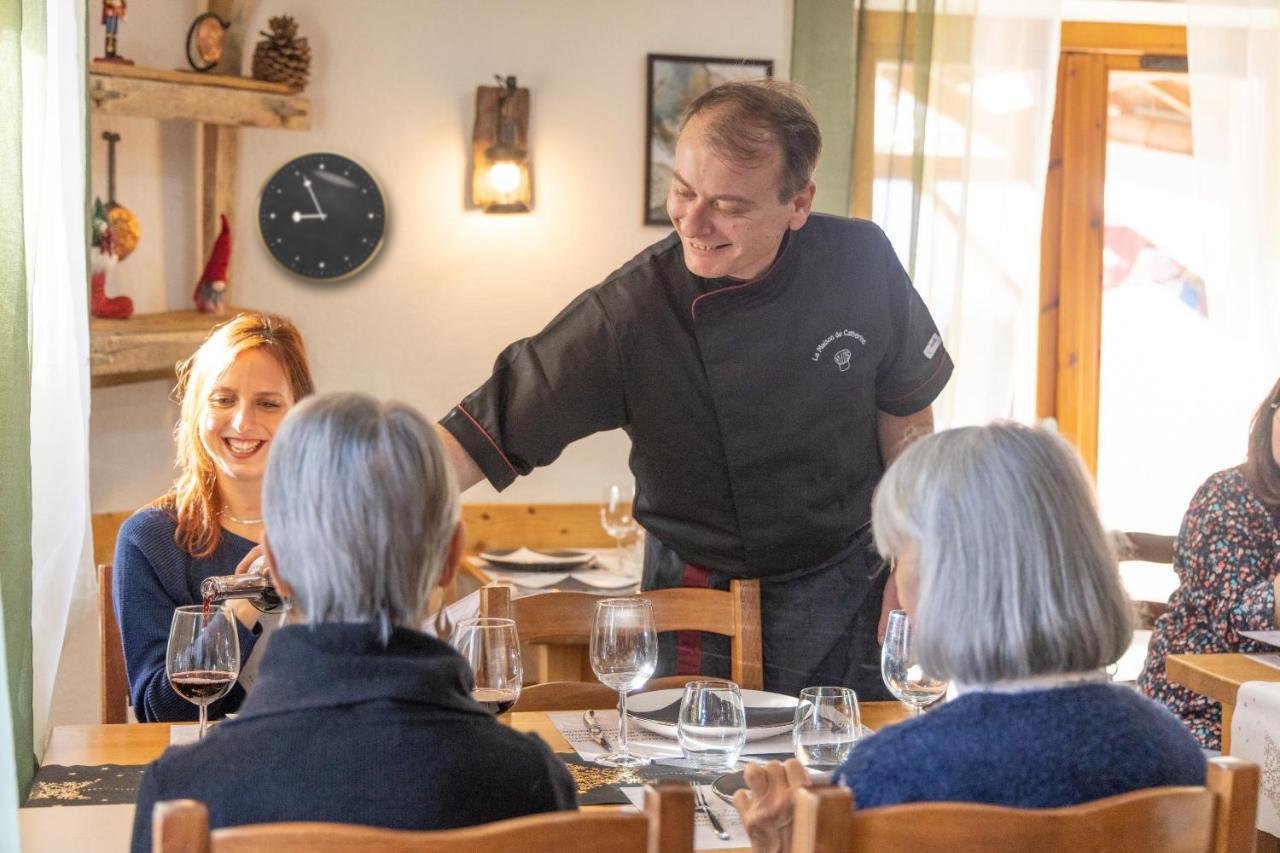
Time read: 8h56
